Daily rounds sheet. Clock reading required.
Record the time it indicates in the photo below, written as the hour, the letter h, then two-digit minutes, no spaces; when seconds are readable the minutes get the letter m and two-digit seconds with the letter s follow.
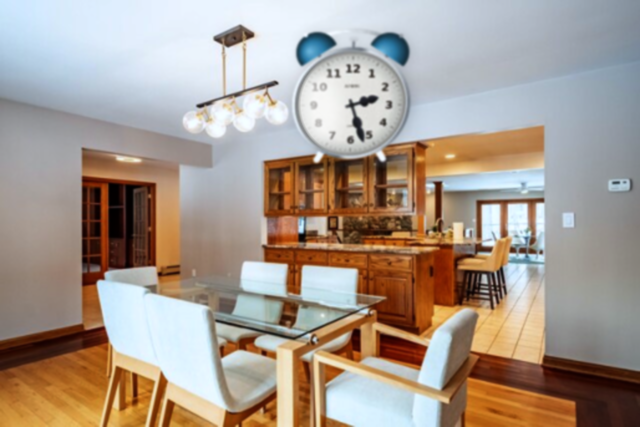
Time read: 2h27
